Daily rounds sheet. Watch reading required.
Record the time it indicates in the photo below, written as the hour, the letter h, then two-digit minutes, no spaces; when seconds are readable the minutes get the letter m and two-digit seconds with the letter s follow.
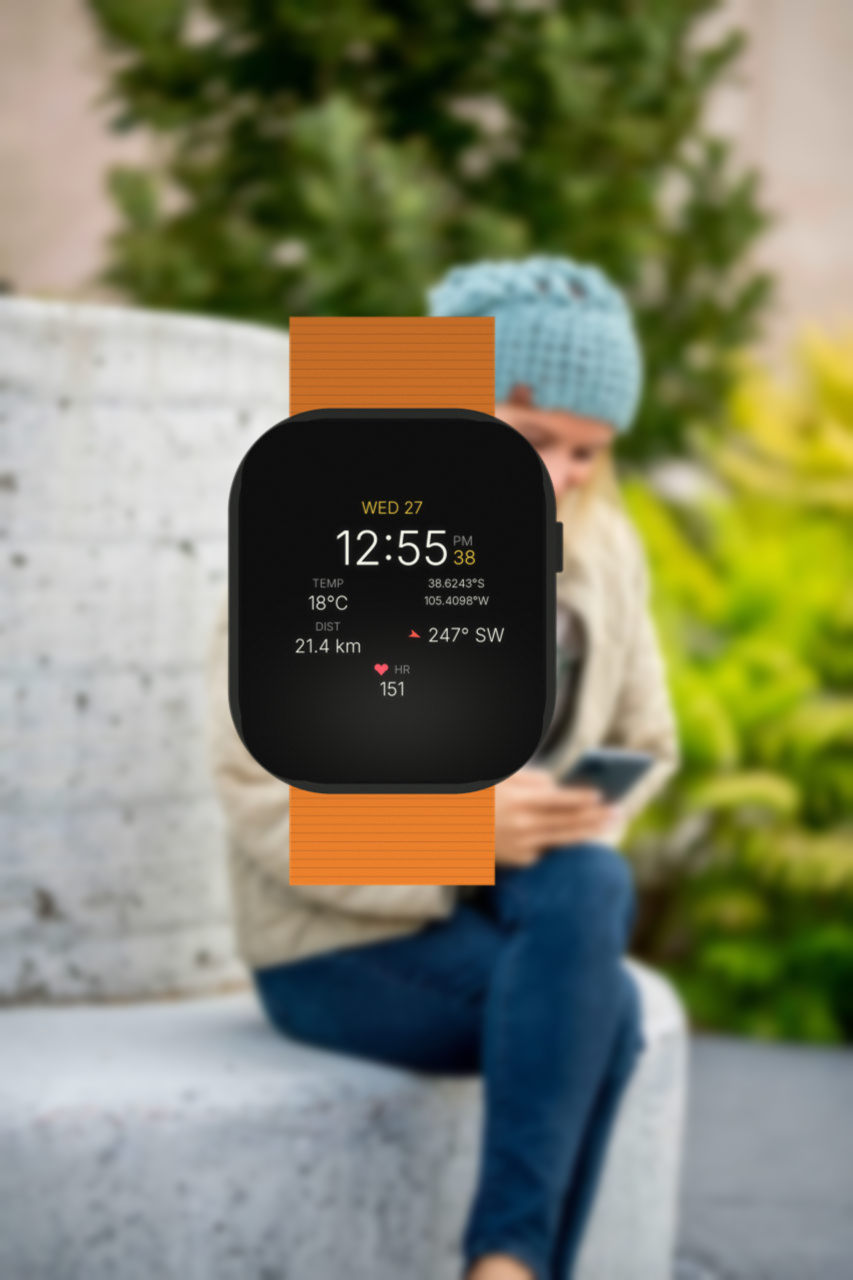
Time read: 12h55m38s
